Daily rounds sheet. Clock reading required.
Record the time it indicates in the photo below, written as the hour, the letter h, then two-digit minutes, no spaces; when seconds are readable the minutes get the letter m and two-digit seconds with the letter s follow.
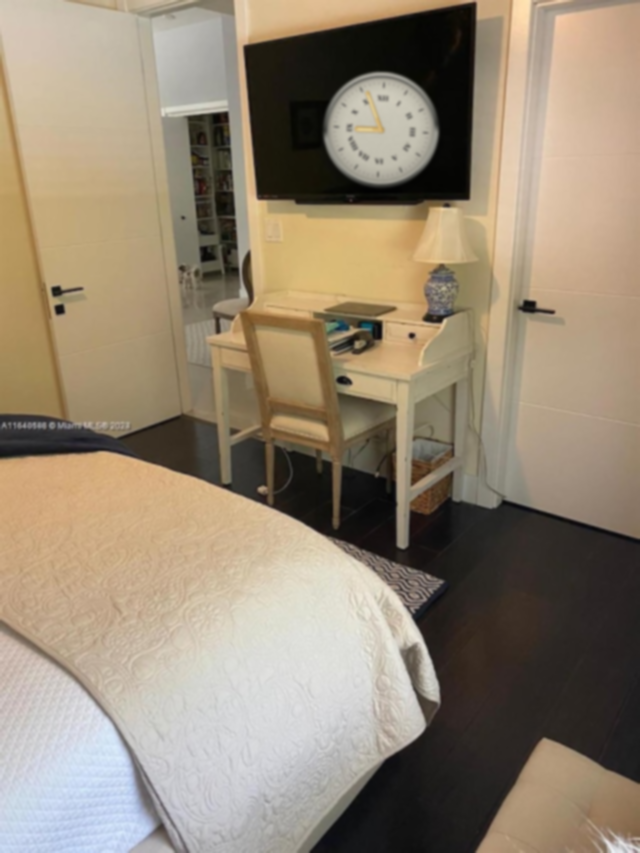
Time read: 8h56
